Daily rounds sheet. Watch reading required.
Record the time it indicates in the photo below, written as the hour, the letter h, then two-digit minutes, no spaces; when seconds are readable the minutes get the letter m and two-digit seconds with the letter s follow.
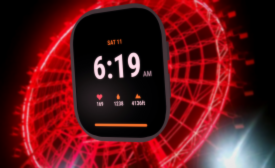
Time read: 6h19
